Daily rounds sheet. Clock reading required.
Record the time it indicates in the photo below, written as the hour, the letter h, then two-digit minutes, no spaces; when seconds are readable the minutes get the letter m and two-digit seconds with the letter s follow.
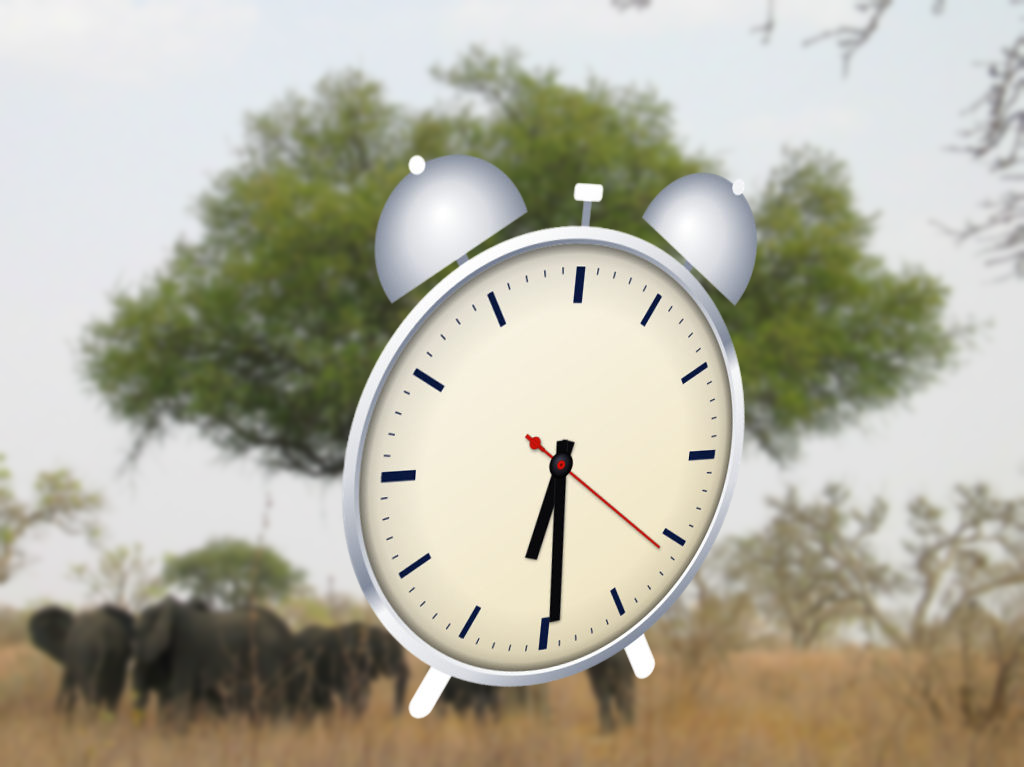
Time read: 6h29m21s
